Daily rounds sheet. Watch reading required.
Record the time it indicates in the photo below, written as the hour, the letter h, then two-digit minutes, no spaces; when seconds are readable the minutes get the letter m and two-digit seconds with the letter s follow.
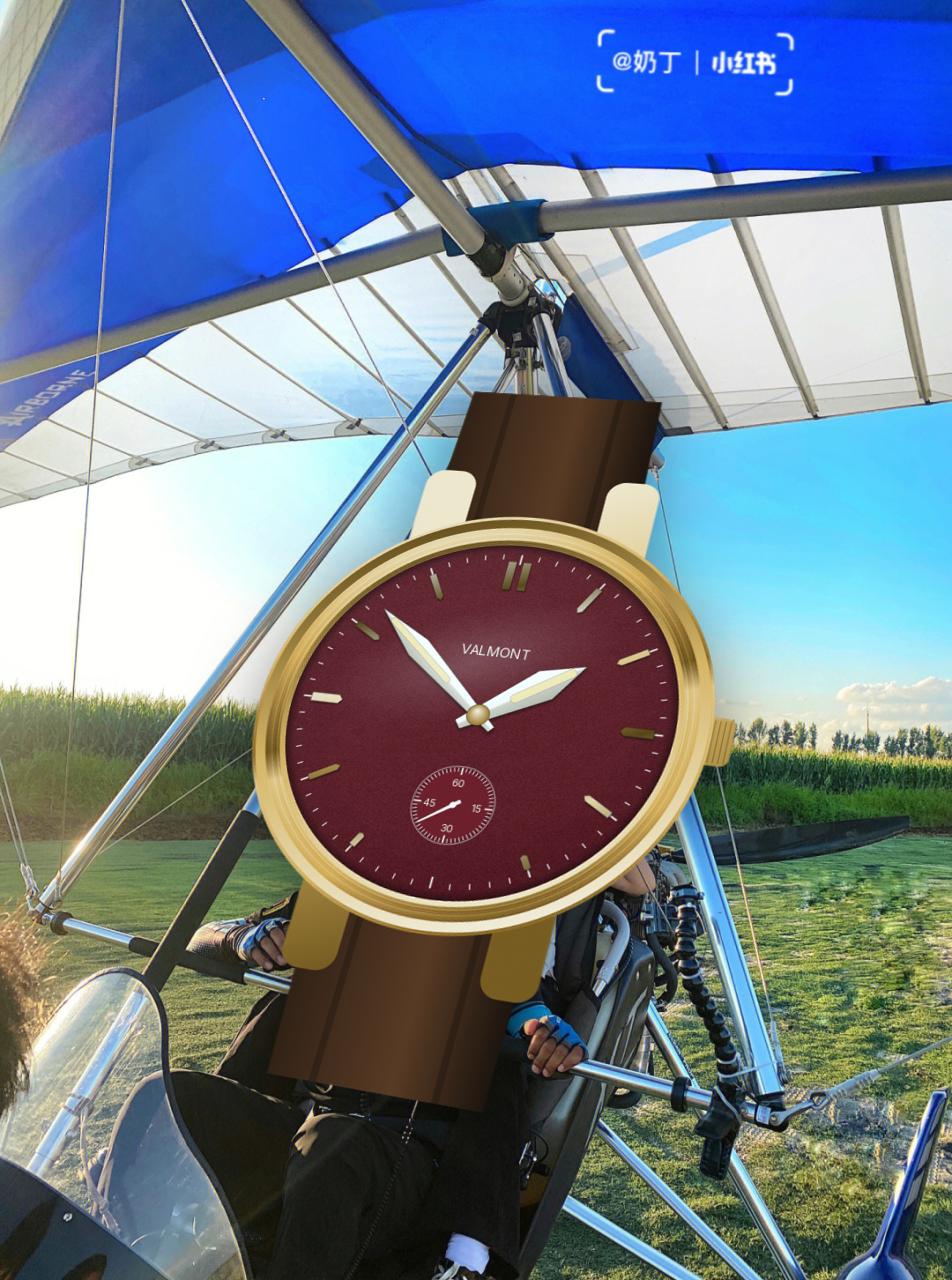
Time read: 1h51m39s
